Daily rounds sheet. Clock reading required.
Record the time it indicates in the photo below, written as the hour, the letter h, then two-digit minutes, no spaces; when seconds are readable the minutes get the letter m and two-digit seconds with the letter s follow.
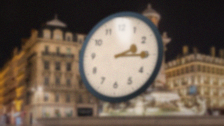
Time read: 2h15
